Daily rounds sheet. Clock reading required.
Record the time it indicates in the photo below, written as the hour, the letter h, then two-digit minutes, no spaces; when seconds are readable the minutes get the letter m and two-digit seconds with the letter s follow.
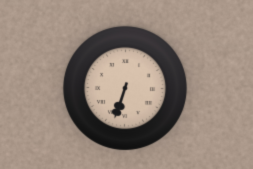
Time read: 6h33
